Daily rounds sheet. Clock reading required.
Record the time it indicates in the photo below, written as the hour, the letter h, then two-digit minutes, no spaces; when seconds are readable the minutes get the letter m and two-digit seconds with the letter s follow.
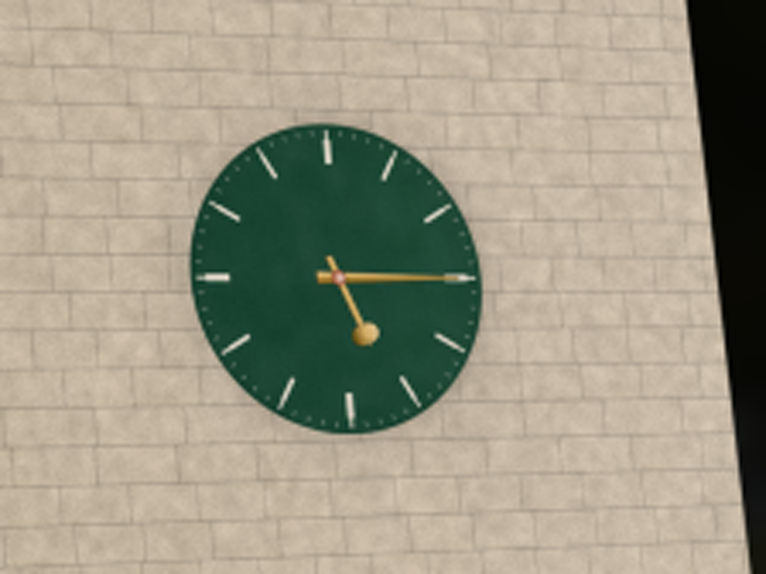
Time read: 5h15
